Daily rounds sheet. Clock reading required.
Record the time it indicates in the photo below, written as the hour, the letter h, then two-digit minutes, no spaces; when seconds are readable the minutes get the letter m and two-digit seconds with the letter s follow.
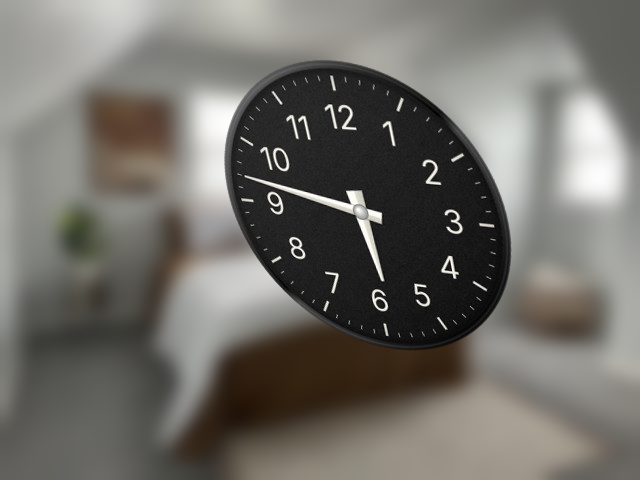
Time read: 5h47
